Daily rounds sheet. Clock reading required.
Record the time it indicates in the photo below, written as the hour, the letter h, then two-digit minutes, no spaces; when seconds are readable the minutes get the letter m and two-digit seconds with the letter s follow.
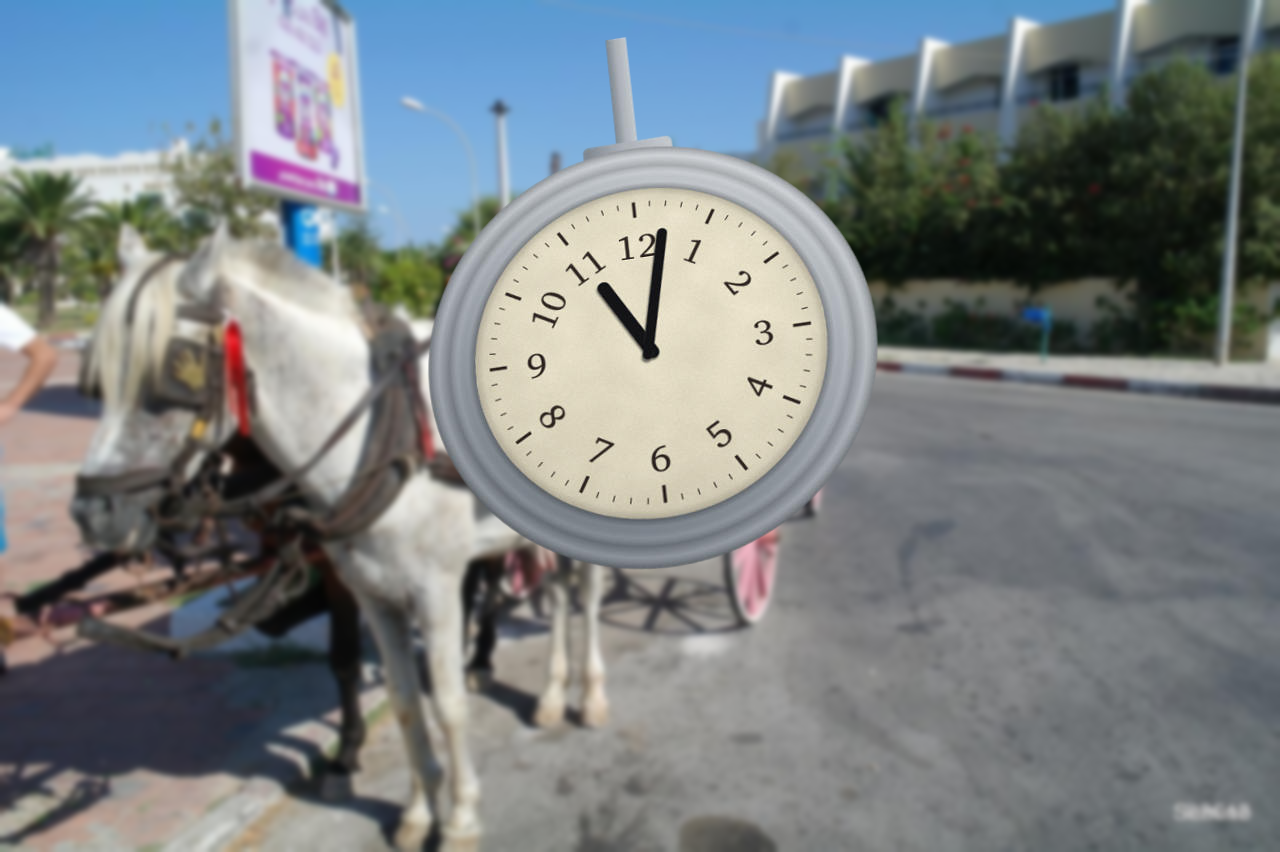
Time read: 11h02
